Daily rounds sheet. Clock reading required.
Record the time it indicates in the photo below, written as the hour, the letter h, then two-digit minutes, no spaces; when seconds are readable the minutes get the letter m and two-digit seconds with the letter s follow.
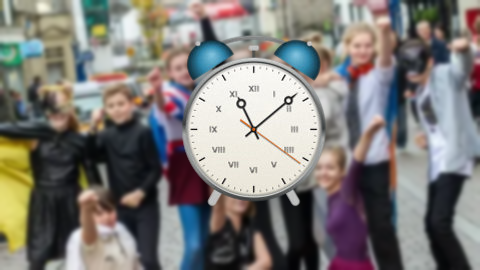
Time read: 11h08m21s
